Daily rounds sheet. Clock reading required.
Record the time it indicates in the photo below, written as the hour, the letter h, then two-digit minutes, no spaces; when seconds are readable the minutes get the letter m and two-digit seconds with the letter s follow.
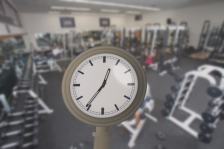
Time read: 12h36
